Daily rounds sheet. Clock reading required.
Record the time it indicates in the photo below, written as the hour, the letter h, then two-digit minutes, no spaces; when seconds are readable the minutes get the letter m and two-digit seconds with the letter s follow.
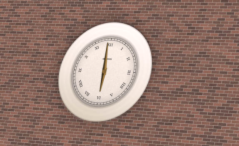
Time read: 5h59
